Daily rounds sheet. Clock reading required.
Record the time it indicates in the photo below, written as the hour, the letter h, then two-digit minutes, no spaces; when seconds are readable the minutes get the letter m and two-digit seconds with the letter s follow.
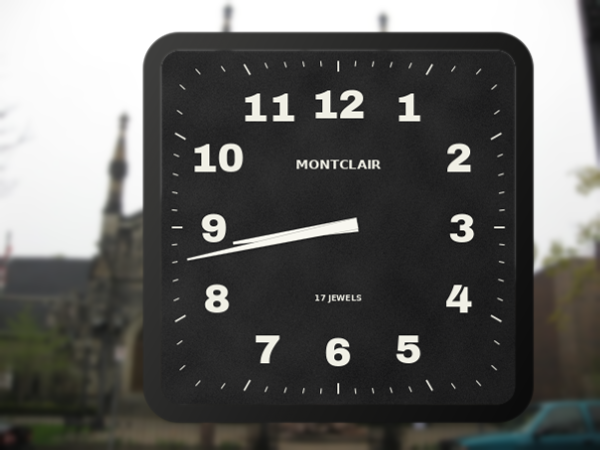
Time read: 8h43
